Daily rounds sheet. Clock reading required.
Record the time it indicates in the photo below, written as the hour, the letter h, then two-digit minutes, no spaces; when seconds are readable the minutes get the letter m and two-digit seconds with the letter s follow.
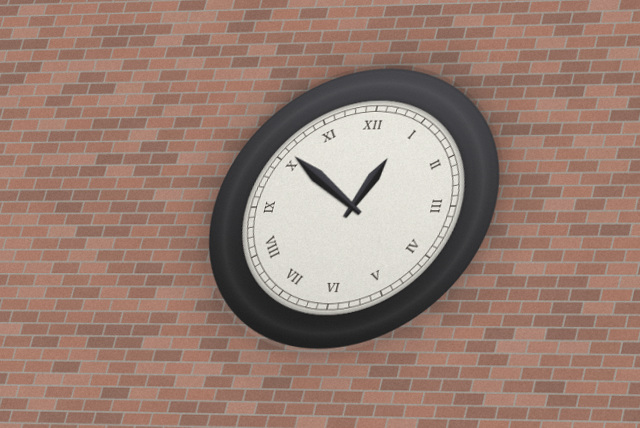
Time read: 12h51
